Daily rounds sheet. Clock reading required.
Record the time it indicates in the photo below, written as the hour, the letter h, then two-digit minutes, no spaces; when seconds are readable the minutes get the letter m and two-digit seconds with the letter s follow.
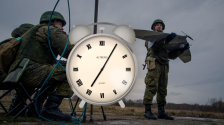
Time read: 7h05
